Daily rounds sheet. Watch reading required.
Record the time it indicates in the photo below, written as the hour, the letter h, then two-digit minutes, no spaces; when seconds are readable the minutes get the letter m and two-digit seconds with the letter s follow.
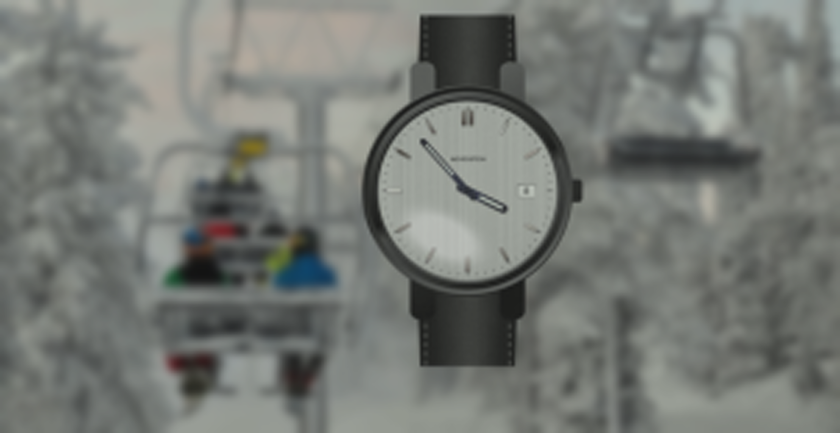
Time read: 3h53
